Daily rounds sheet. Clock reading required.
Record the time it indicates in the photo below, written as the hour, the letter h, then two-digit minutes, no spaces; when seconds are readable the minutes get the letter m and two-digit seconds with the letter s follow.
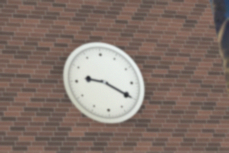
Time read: 9h20
